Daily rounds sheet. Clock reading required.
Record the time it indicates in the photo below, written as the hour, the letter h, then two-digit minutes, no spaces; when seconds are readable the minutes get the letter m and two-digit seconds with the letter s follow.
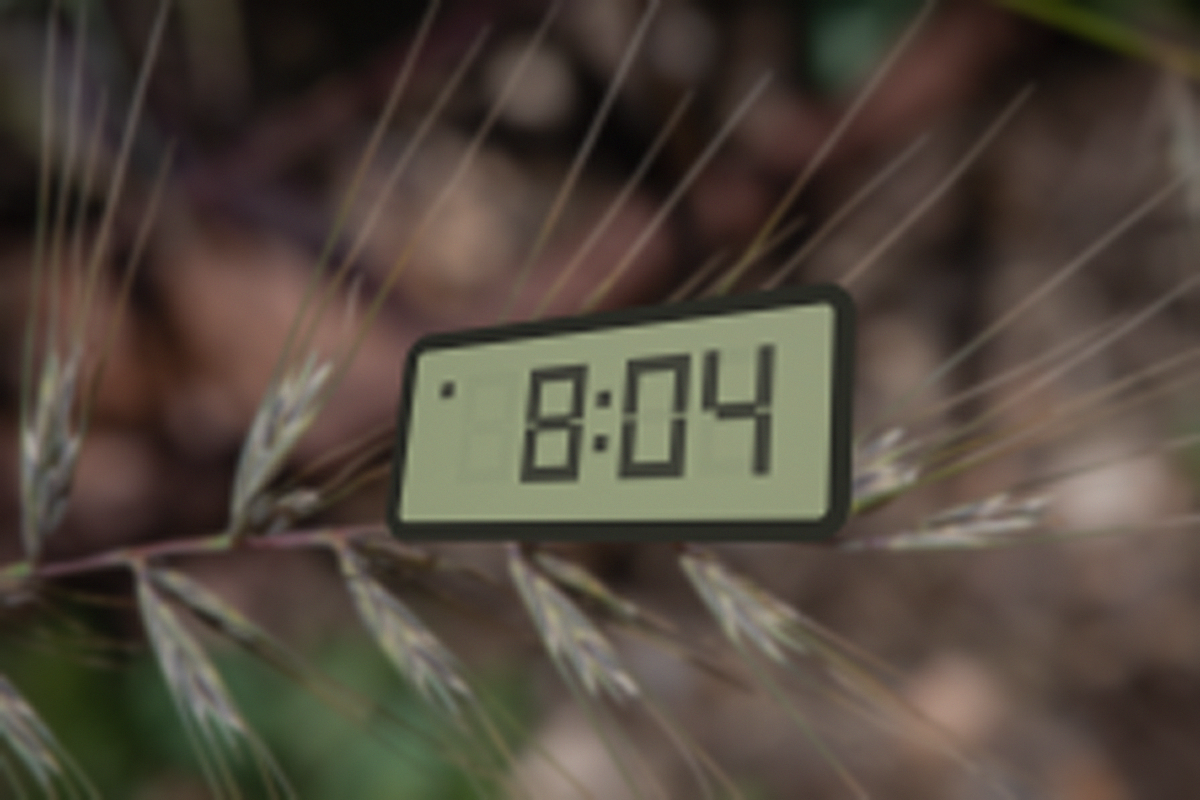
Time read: 8h04
